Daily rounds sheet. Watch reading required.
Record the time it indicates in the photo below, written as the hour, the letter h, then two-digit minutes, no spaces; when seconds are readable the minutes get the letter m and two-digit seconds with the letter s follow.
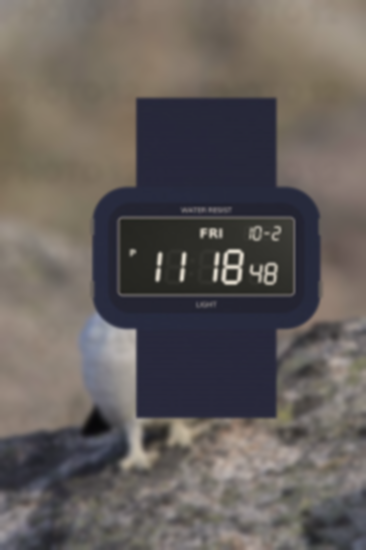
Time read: 11h18m48s
